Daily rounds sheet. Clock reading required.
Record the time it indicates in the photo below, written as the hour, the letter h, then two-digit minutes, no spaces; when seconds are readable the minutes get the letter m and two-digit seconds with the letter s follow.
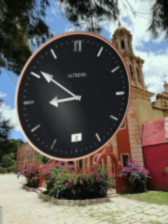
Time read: 8h51
